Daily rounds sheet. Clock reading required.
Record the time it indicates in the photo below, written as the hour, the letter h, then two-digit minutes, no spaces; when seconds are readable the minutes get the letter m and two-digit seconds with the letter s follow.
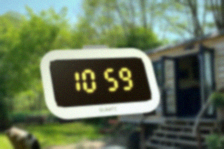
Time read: 10h59
